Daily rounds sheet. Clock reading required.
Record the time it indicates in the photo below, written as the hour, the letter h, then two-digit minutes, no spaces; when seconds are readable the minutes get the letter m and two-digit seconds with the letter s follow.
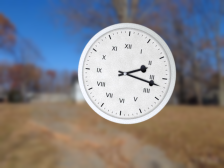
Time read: 2h17
